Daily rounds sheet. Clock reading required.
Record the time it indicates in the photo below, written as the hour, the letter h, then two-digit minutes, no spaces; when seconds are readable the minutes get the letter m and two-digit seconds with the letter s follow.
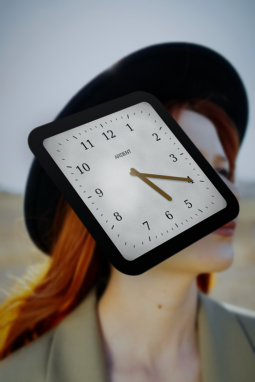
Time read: 5h20
